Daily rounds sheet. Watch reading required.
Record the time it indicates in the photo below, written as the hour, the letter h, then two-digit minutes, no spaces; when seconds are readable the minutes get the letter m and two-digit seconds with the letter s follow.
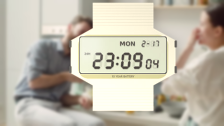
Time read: 23h09m04s
